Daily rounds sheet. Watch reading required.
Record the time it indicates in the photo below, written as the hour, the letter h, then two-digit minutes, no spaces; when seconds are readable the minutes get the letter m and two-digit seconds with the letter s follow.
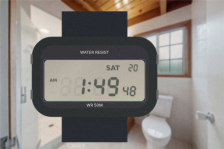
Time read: 1h49m48s
